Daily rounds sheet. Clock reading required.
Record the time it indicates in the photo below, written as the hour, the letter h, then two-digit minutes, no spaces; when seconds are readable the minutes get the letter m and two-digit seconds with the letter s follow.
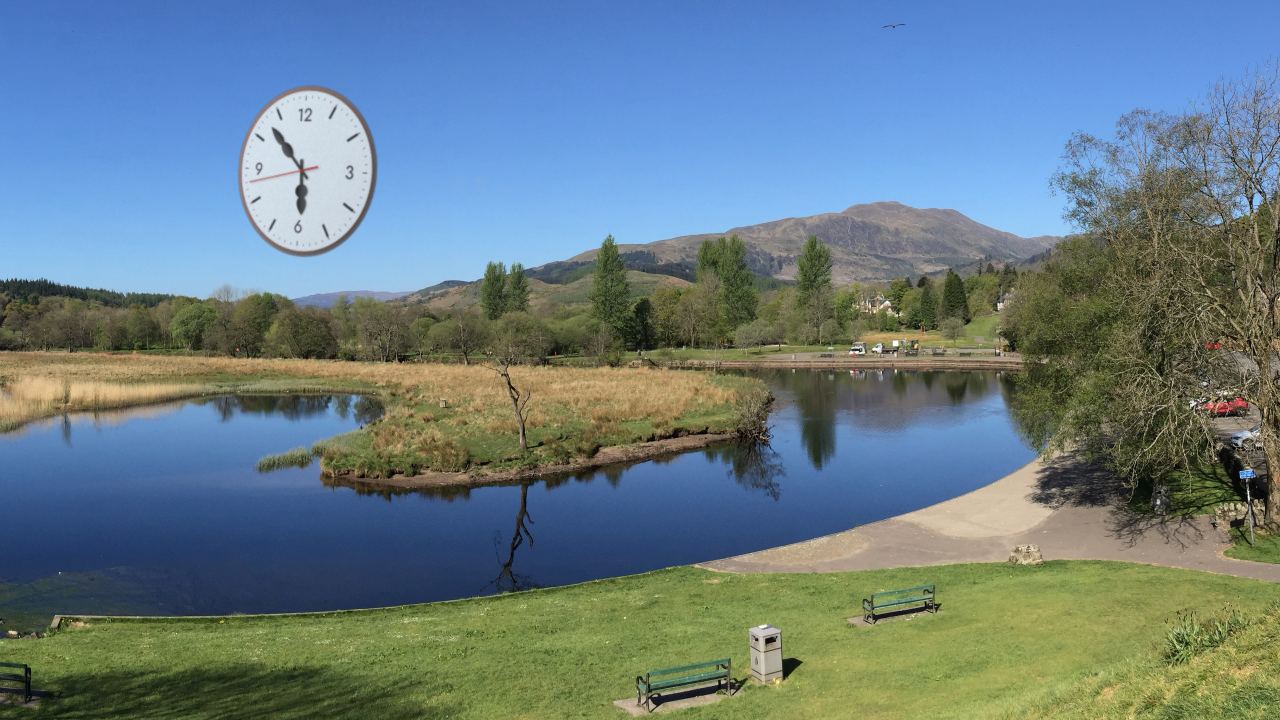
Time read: 5h52m43s
